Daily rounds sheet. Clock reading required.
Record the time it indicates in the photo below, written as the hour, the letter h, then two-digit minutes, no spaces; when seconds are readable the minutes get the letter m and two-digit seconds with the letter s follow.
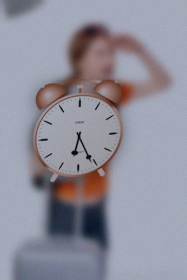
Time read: 6h26
